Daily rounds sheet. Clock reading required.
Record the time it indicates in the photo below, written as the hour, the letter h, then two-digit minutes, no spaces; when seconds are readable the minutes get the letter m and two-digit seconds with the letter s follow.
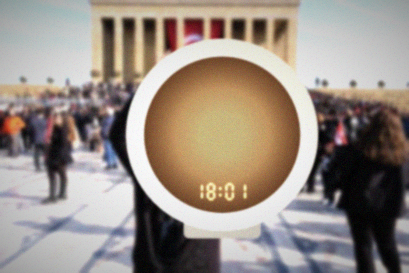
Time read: 18h01
